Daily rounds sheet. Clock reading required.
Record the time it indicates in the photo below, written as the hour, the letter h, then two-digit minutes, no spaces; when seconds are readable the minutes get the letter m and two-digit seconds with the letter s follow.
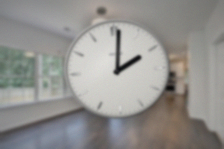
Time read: 2h01
